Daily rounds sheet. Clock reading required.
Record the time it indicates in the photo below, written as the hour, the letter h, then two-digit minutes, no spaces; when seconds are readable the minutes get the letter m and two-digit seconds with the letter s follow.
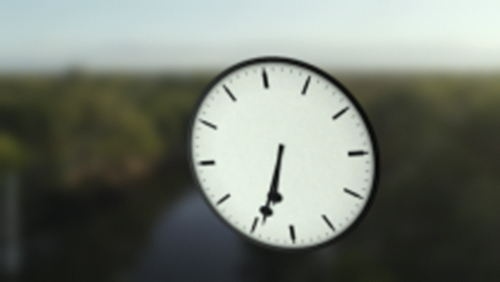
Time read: 6h34
